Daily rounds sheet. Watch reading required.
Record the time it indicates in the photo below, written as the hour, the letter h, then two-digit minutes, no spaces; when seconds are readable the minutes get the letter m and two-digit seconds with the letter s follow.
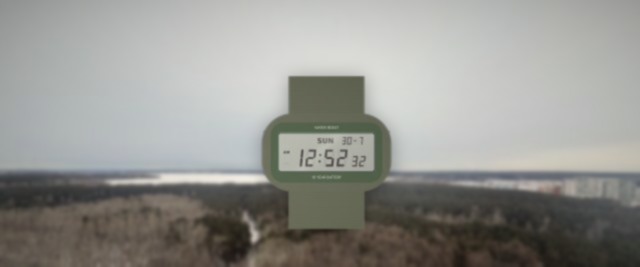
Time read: 12h52m32s
